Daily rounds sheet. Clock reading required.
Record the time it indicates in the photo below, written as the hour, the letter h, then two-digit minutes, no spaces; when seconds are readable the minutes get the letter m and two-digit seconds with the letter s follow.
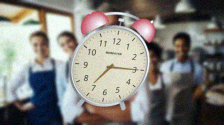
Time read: 7h15
